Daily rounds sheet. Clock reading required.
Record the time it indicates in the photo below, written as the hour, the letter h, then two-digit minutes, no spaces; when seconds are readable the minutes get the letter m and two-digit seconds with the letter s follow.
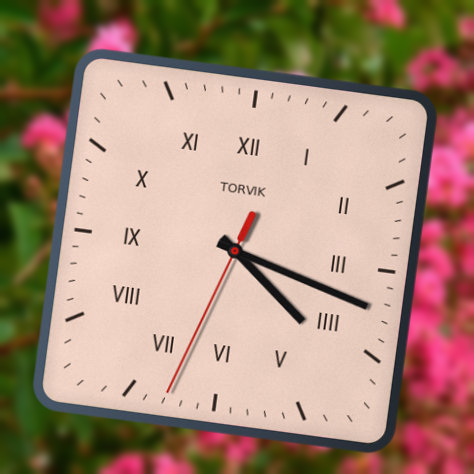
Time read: 4h17m33s
